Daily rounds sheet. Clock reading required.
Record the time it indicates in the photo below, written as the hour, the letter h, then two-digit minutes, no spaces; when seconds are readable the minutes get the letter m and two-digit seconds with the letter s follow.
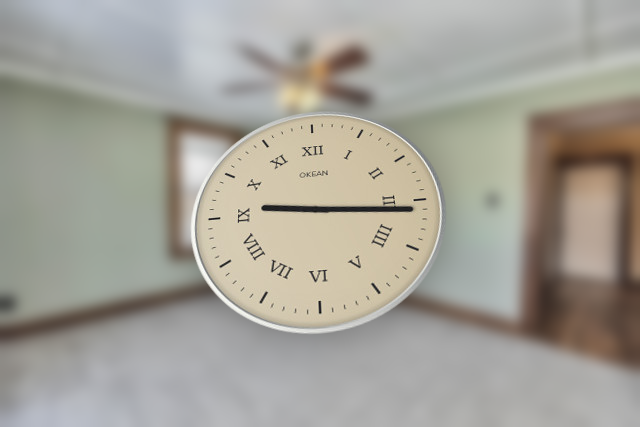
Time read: 9h16
